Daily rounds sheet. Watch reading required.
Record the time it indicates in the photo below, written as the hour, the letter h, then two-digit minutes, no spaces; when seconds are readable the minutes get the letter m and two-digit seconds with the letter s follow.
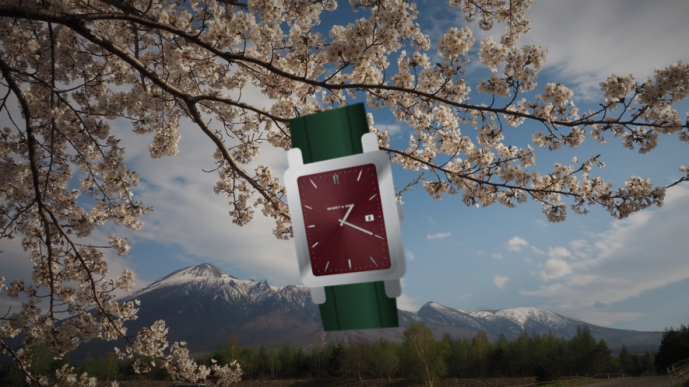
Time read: 1h20
